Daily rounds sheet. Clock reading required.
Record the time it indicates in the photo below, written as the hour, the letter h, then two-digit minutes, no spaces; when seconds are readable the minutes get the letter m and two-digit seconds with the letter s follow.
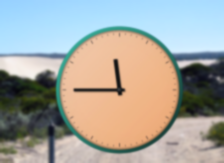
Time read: 11h45
